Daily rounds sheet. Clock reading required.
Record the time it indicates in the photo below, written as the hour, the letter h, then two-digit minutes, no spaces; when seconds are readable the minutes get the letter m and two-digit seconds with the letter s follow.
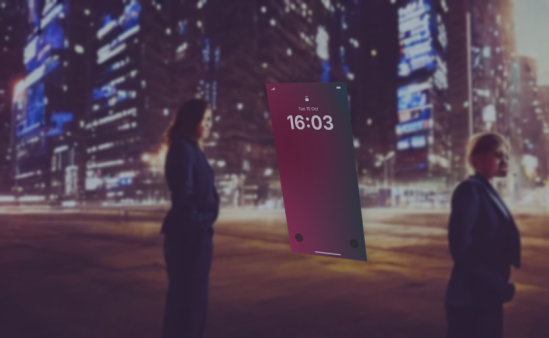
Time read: 16h03
